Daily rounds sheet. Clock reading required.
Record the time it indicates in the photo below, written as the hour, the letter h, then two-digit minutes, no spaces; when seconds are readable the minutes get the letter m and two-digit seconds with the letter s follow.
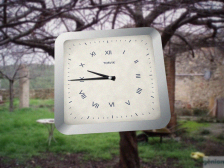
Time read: 9h45
